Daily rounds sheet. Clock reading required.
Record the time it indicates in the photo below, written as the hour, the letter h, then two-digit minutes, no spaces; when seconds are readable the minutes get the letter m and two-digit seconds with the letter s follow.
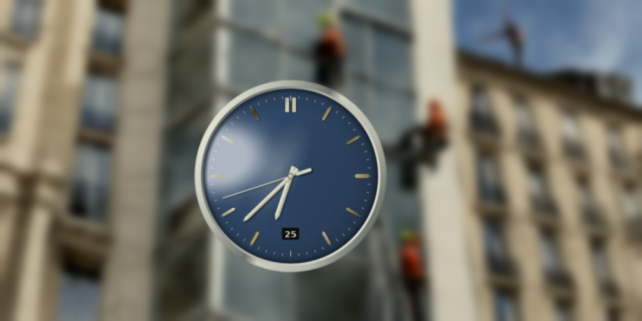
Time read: 6h37m42s
